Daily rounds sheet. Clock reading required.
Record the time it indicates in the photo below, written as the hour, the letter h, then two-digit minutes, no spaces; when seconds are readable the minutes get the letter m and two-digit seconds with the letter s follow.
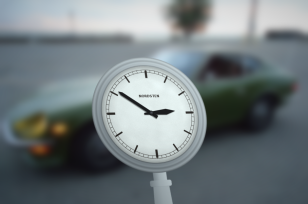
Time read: 2h51
